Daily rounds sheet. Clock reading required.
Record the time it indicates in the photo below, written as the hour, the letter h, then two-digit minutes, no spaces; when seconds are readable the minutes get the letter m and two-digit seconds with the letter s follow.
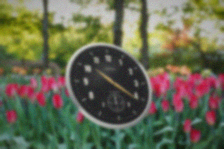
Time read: 10h21
